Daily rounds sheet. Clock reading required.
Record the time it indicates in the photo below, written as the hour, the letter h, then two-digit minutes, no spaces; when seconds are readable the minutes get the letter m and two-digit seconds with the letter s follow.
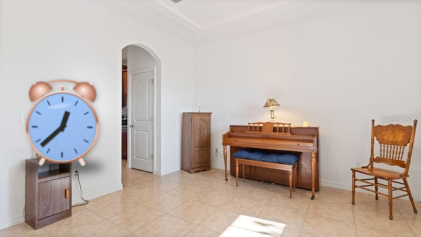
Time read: 12h38
